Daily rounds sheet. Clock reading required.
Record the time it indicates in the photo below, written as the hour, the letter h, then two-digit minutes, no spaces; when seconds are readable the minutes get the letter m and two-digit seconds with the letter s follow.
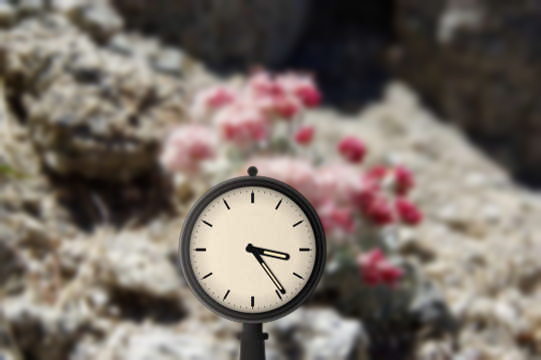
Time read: 3h24
